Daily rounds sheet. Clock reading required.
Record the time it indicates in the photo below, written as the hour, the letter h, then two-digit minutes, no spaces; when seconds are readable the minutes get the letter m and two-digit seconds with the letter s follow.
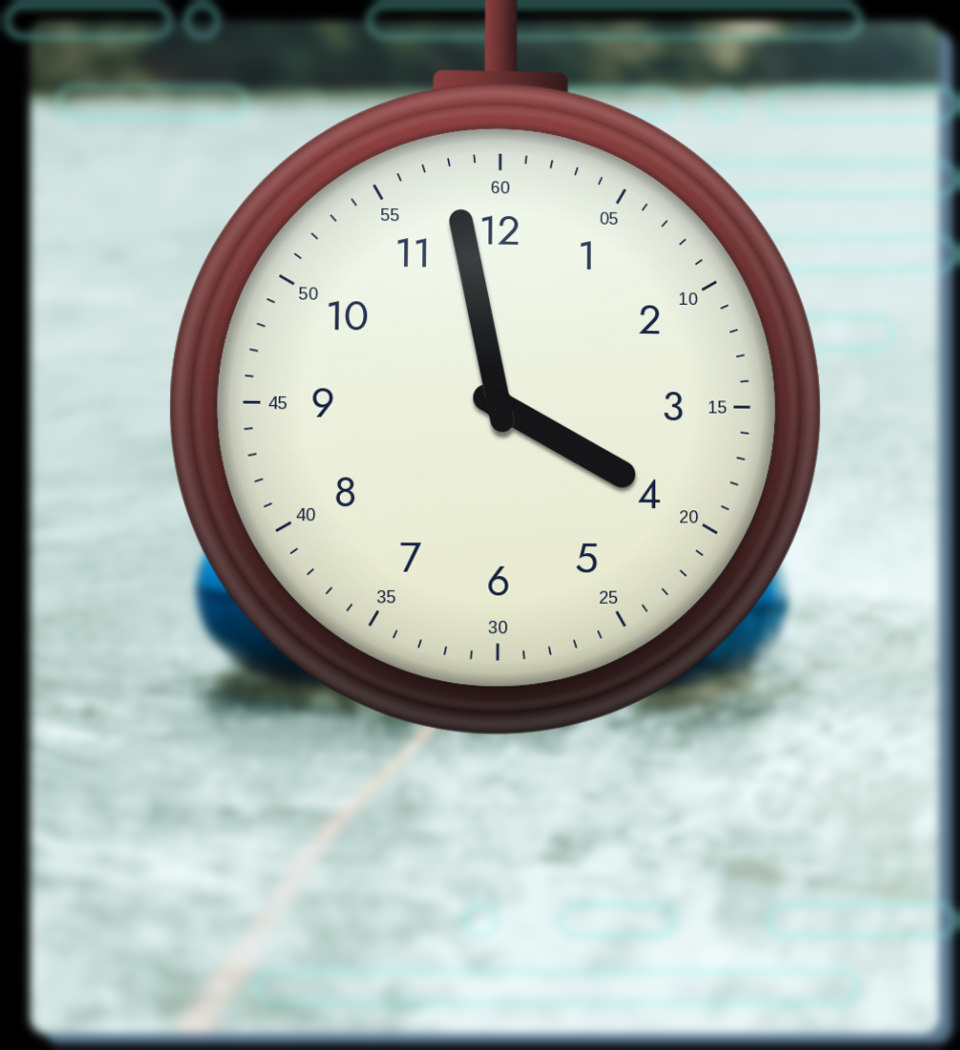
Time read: 3h58
